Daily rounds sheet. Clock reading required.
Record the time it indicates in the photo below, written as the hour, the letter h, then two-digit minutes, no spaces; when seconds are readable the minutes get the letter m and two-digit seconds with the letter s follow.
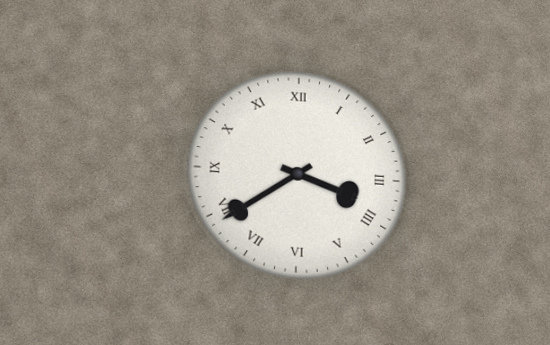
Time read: 3h39
